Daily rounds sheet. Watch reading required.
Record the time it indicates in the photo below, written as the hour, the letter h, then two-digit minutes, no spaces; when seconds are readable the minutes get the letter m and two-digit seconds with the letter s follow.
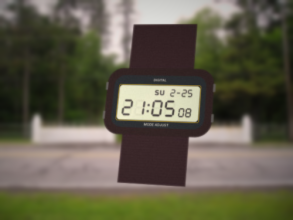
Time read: 21h05m08s
